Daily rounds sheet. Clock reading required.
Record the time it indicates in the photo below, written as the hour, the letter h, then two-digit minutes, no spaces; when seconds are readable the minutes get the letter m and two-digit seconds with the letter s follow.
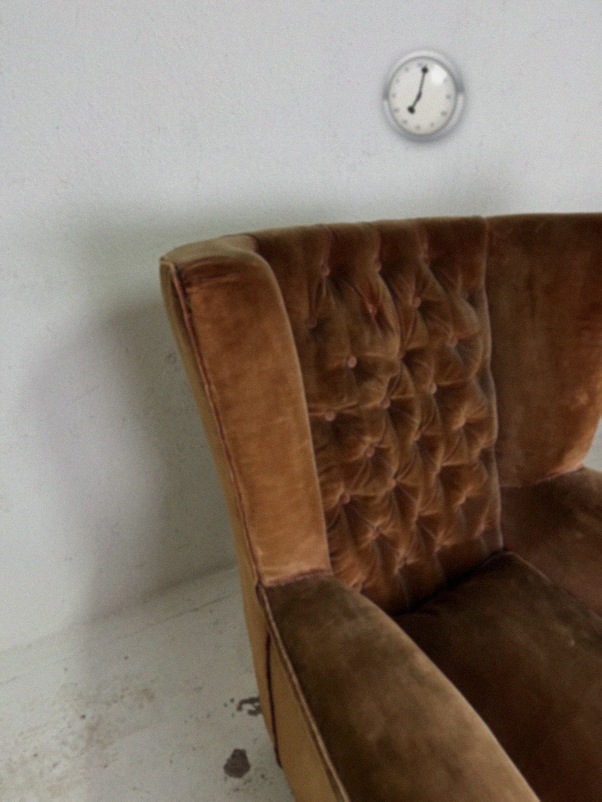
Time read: 7h02
